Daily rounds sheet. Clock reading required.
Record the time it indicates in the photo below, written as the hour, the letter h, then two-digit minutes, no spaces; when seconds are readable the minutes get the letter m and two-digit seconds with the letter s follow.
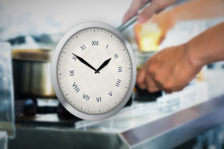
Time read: 1h51
